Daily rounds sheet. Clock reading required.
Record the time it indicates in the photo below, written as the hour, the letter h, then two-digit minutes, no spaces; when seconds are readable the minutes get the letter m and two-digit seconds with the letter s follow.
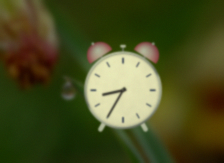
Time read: 8h35
